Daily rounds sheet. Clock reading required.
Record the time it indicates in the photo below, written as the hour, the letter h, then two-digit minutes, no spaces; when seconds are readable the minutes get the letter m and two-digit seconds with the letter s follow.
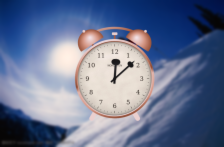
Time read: 12h08
